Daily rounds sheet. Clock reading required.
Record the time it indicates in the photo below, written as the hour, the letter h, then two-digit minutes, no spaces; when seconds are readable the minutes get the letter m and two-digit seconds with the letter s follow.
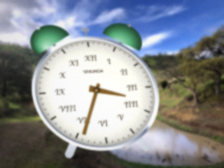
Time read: 3h34
